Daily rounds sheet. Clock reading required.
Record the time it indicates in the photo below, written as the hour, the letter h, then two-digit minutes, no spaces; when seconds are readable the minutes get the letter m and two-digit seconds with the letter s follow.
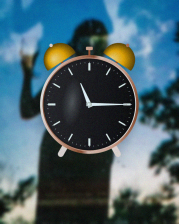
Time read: 11h15
